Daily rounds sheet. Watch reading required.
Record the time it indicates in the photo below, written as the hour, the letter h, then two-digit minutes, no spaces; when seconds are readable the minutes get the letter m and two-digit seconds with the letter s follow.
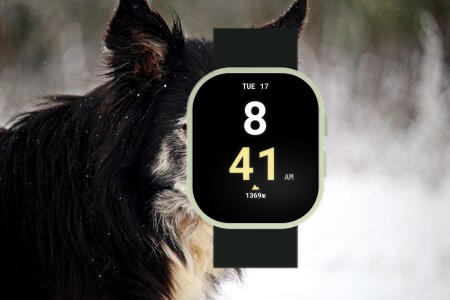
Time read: 8h41
